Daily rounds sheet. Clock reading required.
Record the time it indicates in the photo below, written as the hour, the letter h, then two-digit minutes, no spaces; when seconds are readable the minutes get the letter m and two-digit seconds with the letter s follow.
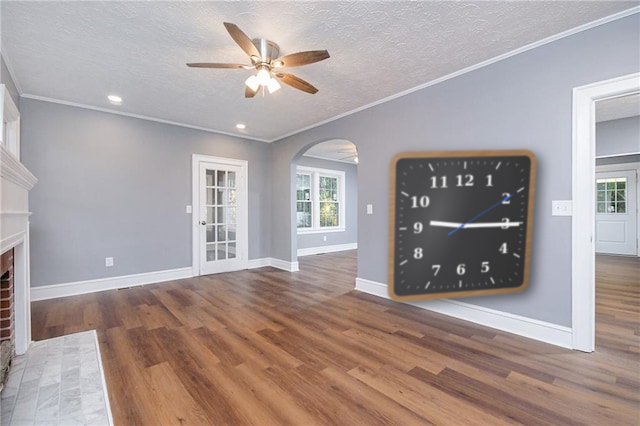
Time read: 9h15m10s
